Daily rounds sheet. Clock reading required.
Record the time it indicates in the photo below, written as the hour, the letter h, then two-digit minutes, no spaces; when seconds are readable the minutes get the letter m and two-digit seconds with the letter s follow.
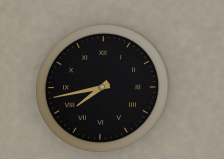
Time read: 7h43
